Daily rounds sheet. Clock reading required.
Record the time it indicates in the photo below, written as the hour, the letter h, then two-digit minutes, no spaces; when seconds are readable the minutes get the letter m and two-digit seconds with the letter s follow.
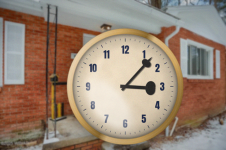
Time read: 3h07
